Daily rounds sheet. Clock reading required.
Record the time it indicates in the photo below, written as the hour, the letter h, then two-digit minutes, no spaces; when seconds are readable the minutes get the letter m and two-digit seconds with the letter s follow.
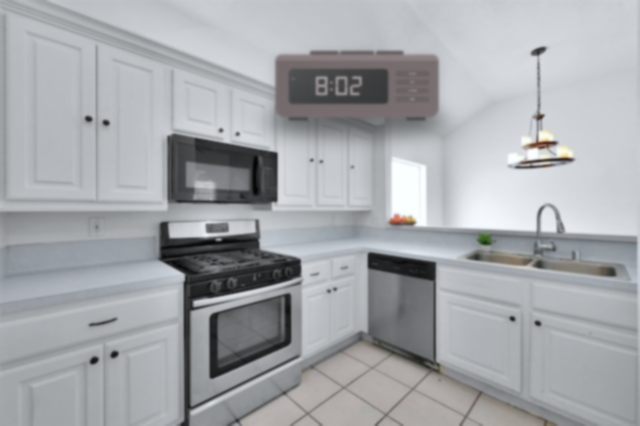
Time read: 8h02
